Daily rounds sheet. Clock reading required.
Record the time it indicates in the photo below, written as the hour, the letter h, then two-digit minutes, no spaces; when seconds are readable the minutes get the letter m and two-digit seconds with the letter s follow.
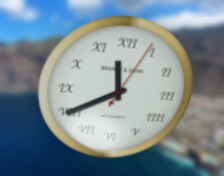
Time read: 11h40m04s
